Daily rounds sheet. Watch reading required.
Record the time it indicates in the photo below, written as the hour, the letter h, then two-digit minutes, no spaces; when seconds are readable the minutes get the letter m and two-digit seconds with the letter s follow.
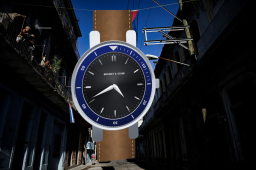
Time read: 4h41
